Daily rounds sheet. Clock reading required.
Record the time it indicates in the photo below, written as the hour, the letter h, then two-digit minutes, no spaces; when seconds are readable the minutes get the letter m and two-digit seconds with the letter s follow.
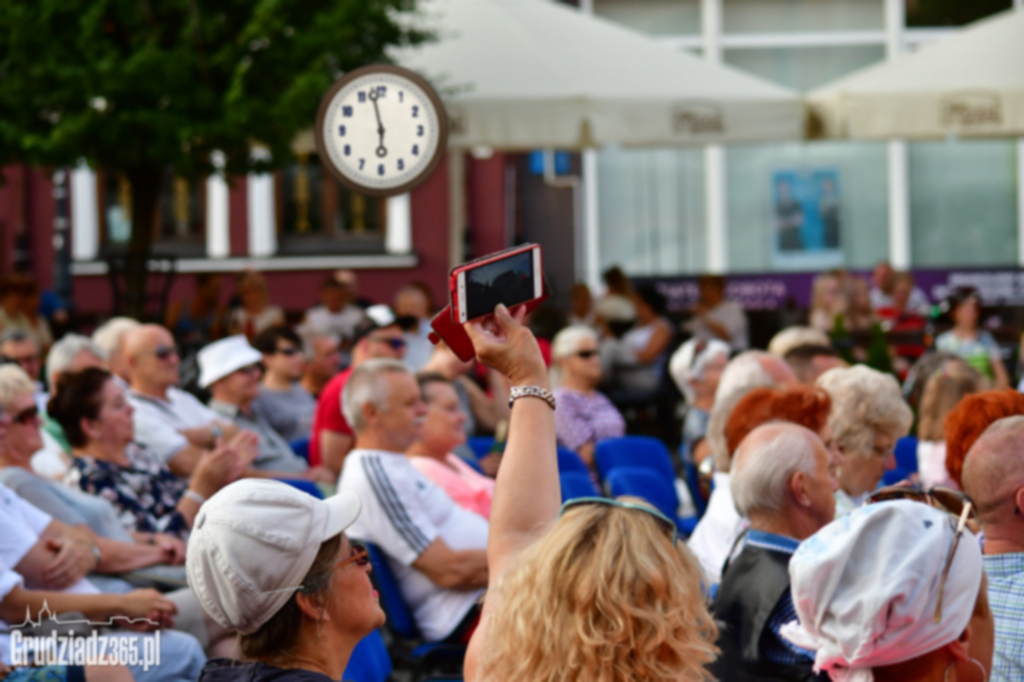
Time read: 5h58
